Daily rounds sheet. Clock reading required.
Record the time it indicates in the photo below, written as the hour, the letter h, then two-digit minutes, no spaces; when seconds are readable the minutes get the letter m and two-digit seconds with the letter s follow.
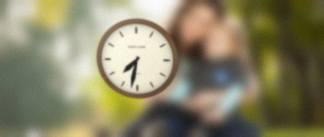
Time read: 7h32
